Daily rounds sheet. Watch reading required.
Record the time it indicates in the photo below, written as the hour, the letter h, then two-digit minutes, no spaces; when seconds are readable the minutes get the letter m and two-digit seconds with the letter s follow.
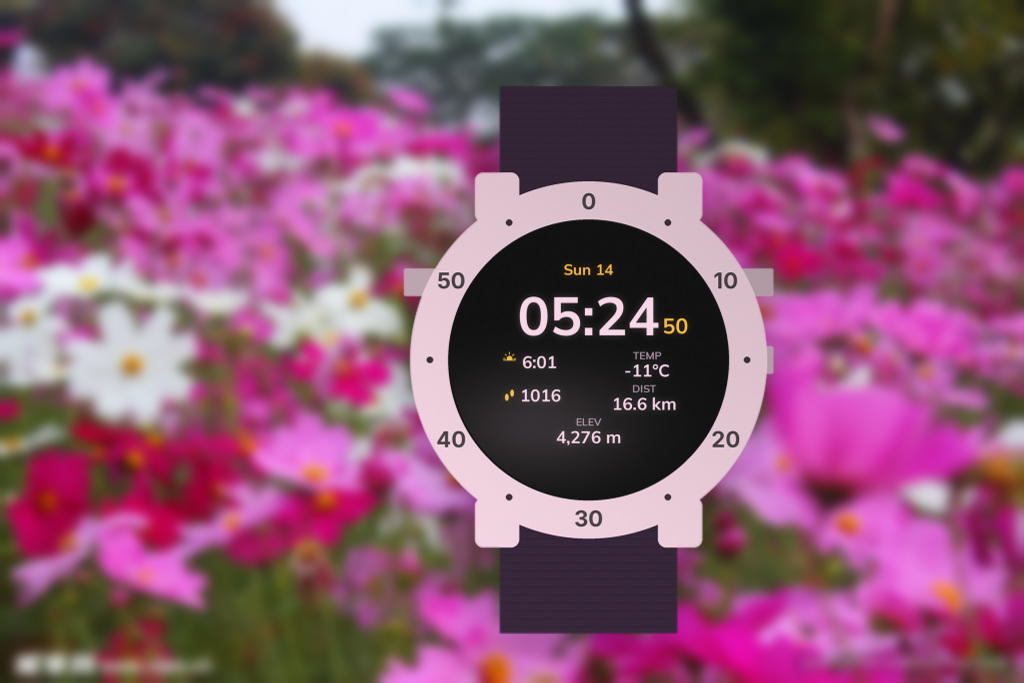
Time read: 5h24m50s
